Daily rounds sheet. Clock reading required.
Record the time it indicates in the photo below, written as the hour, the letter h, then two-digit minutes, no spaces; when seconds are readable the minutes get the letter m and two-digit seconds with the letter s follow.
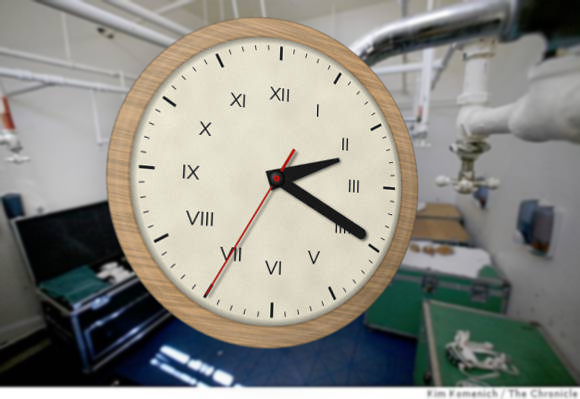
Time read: 2h19m35s
